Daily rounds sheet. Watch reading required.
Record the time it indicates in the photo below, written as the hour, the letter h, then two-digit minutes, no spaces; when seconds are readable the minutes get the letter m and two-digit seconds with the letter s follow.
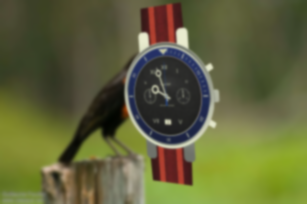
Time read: 9h57
